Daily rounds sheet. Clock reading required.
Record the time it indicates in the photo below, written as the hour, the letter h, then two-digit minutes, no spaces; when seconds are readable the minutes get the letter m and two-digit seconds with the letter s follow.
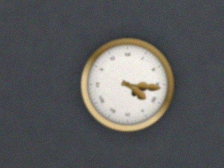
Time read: 4h16
